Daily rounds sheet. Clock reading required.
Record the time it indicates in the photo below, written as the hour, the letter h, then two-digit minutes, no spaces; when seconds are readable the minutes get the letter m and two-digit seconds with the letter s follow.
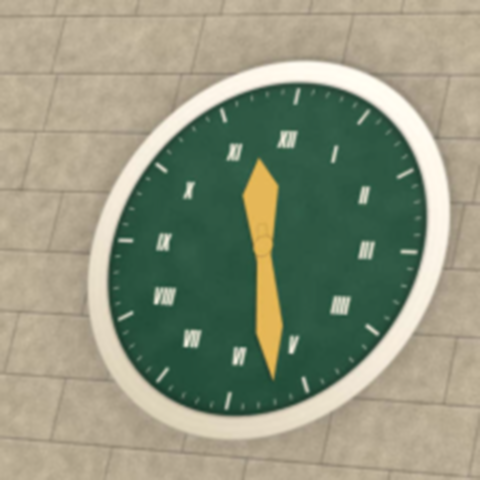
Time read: 11h27
